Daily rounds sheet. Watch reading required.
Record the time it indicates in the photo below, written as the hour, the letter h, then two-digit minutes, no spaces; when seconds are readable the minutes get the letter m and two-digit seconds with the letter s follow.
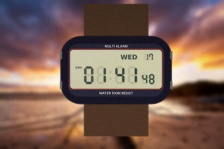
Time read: 1h41m48s
